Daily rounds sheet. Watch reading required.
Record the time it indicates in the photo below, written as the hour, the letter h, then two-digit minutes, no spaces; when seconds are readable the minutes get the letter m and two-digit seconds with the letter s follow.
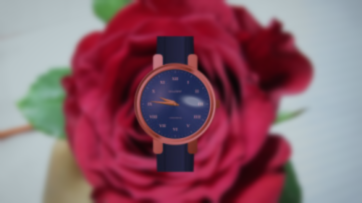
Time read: 9h46
